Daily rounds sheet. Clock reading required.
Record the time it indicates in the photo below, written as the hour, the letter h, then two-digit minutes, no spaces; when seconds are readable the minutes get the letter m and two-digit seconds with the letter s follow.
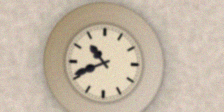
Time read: 10h41
